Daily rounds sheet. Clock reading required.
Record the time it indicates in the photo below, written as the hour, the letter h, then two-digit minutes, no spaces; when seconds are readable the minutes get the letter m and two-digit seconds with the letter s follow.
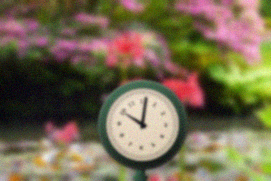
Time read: 10h01
